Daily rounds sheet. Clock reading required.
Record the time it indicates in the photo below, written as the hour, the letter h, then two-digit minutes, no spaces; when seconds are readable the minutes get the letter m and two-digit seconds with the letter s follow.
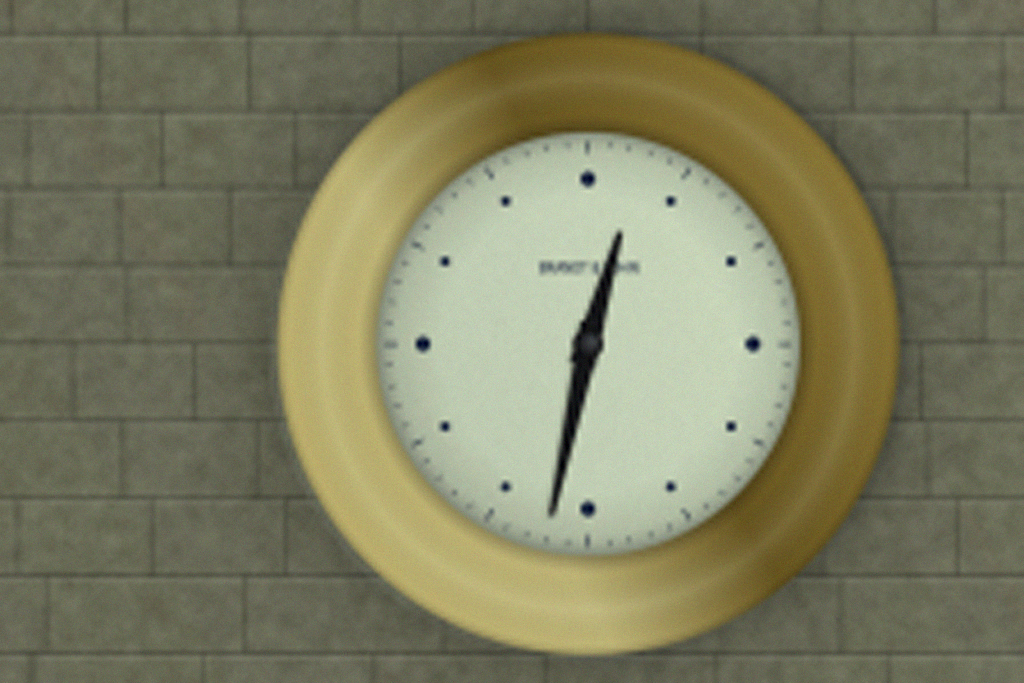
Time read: 12h32
